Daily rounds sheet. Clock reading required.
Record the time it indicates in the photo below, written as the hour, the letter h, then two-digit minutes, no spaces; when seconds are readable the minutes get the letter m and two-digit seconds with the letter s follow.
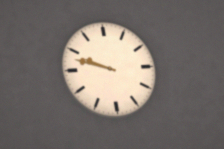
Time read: 9h48
